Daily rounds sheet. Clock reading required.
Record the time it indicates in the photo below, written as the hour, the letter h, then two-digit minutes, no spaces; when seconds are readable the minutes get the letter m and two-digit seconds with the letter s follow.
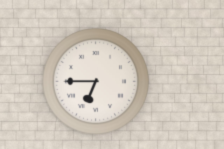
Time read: 6h45
